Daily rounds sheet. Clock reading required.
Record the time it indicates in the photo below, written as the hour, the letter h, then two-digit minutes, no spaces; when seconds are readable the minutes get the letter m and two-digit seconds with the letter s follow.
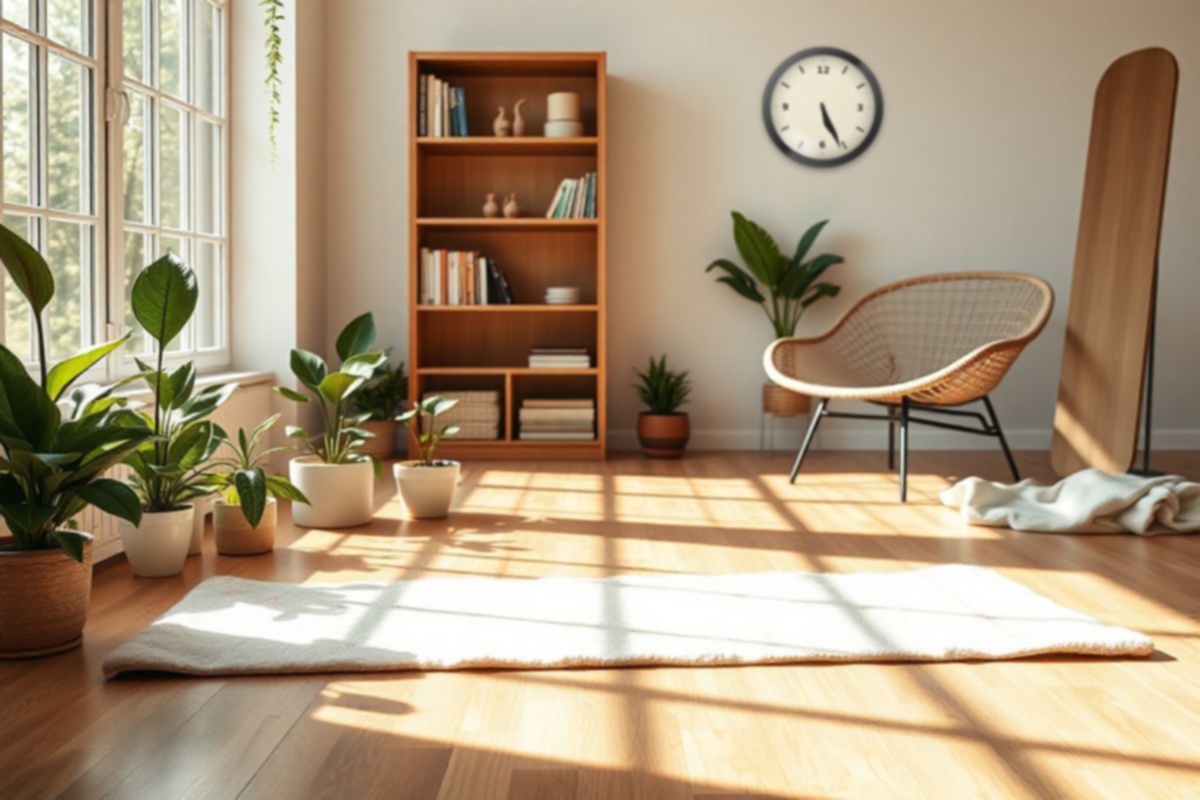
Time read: 5h26
